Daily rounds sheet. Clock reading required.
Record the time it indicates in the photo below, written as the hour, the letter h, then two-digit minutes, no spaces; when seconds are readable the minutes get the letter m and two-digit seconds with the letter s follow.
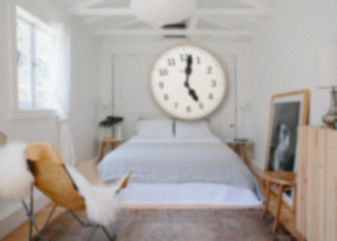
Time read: 5h02
